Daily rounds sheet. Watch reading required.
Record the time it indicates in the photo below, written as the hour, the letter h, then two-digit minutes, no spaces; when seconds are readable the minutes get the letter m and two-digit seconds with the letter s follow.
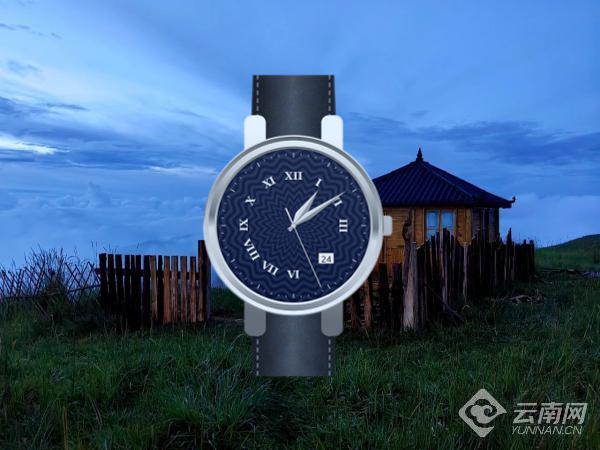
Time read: 1h09m26s
